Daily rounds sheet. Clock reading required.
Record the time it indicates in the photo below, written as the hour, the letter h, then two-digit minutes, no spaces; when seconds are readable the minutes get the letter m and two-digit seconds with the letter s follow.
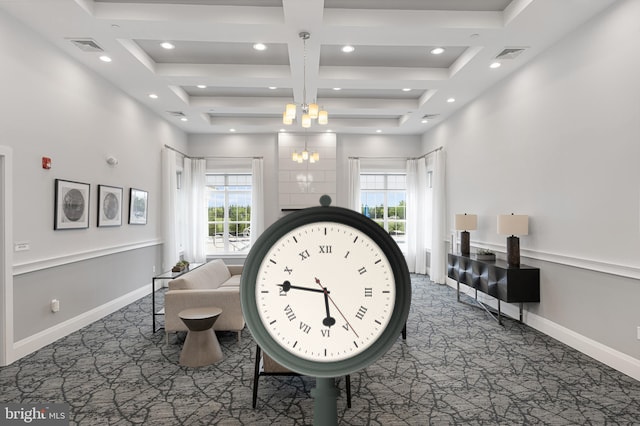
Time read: 5h46m24s
